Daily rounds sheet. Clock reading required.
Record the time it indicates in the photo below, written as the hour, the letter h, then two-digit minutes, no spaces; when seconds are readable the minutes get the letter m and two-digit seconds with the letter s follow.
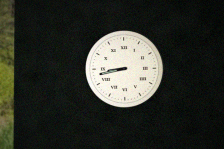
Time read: 8h43
